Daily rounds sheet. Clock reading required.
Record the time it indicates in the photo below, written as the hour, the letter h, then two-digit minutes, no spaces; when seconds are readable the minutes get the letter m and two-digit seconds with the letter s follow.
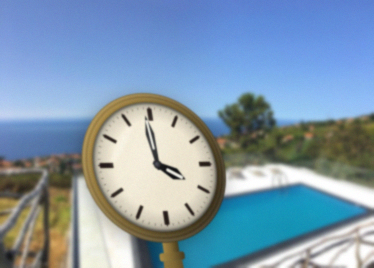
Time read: 3h59
